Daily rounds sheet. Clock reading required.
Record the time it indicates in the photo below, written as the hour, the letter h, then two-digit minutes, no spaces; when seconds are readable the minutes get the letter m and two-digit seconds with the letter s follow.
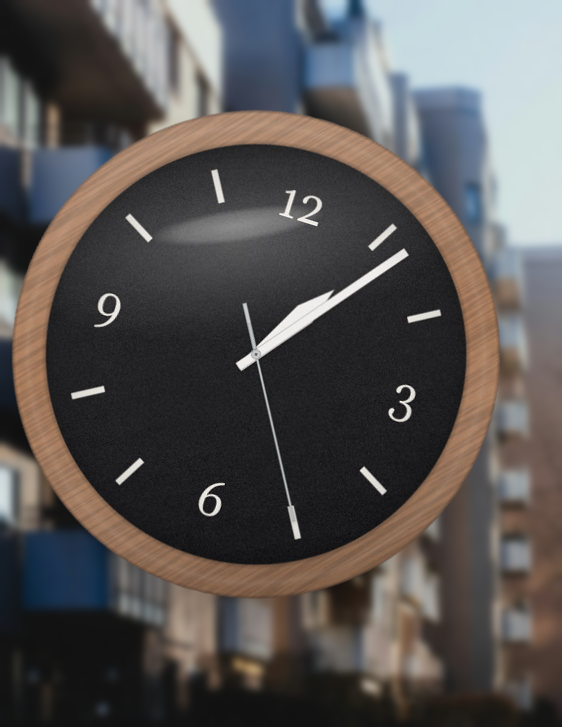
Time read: 1h06m25s
